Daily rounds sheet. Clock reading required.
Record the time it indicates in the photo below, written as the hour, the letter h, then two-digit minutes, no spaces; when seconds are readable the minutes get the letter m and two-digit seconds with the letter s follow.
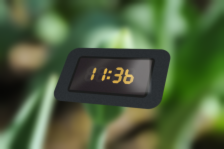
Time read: 11h36
